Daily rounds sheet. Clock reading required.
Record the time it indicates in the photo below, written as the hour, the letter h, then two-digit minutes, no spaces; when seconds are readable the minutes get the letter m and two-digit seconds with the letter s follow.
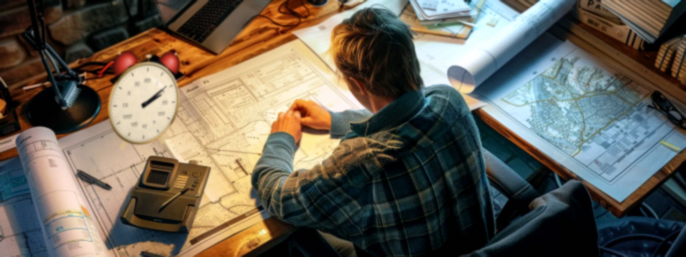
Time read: 2h09
